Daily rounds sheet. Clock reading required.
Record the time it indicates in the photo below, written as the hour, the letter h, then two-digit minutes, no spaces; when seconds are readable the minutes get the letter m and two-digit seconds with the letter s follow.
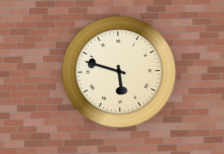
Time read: 5h48
